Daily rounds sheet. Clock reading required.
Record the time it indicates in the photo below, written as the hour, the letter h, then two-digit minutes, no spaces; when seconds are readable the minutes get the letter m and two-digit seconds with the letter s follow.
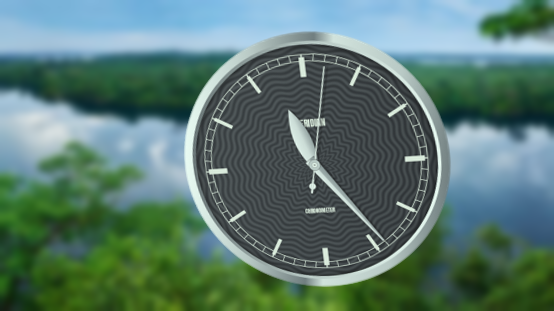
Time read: 11h24m02s
